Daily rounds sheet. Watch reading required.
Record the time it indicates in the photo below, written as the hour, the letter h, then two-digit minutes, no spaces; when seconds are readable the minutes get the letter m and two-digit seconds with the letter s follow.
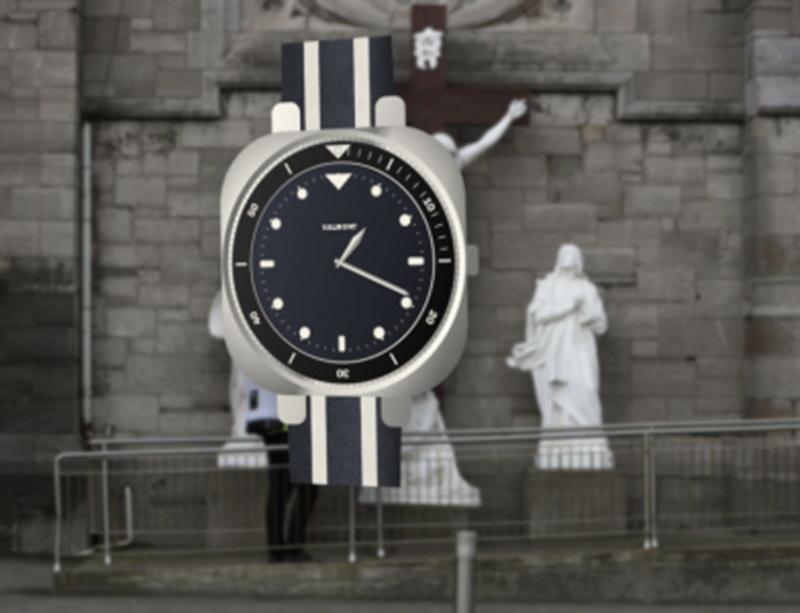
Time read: 1h19
